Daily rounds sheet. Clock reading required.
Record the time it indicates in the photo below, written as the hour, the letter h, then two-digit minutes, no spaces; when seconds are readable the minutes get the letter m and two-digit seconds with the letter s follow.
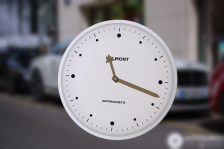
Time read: 11h18
